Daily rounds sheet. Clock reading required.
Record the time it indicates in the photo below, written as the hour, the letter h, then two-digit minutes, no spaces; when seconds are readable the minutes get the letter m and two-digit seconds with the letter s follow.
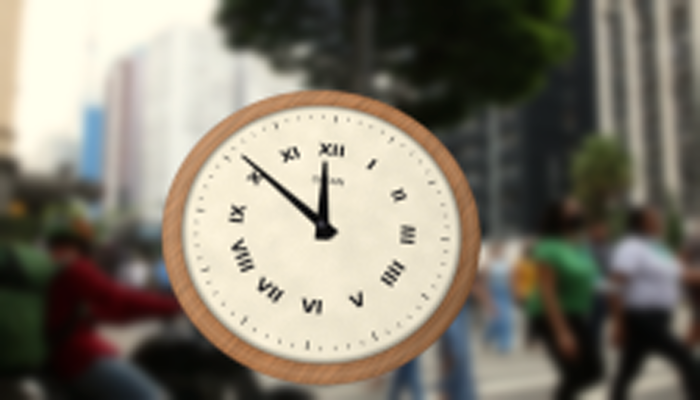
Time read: 11h51
